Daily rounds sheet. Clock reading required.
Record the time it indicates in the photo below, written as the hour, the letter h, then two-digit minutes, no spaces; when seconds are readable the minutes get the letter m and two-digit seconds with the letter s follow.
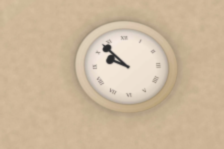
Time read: 9h53
